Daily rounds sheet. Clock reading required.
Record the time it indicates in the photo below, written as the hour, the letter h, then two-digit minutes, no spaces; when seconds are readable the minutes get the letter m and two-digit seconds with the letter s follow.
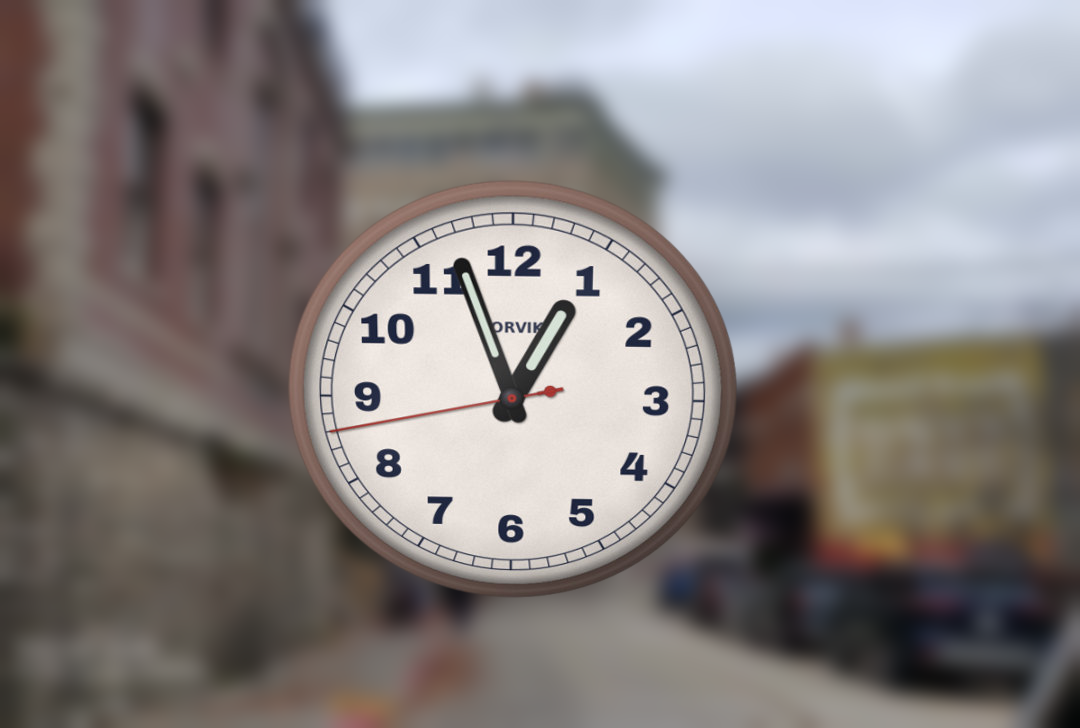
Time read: 12h56m43s
